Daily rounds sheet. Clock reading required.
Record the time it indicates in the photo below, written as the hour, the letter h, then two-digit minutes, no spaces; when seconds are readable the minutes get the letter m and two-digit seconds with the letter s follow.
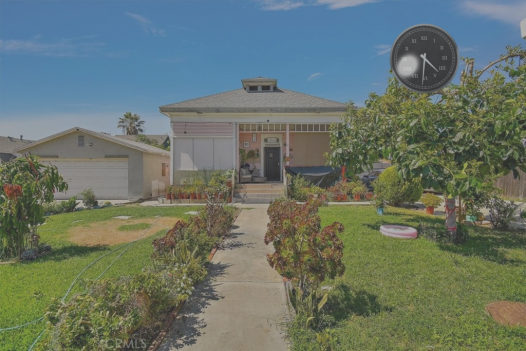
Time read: 4h31
